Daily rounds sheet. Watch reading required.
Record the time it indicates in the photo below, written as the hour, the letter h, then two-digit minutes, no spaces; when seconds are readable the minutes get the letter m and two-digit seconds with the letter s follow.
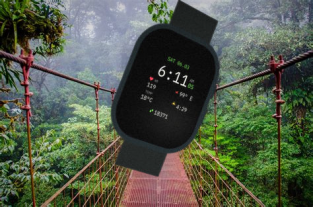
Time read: 6h11
